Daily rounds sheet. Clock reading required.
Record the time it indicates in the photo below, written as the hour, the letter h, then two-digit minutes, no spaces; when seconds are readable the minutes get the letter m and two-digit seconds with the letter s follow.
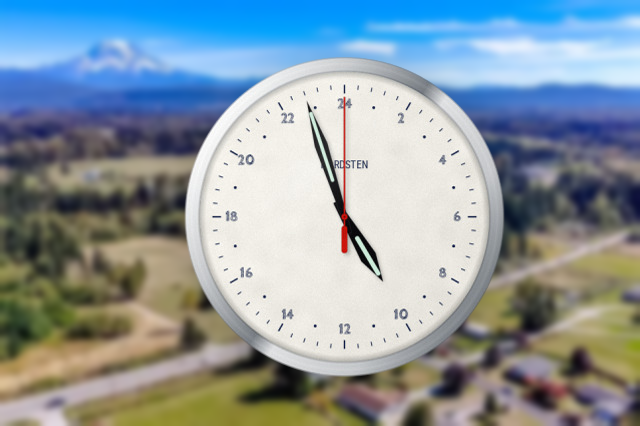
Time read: 9h57m00s
